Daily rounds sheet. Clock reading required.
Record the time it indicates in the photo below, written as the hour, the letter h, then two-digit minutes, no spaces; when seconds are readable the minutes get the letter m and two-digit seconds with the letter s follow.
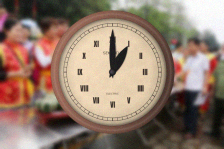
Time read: 1h00
